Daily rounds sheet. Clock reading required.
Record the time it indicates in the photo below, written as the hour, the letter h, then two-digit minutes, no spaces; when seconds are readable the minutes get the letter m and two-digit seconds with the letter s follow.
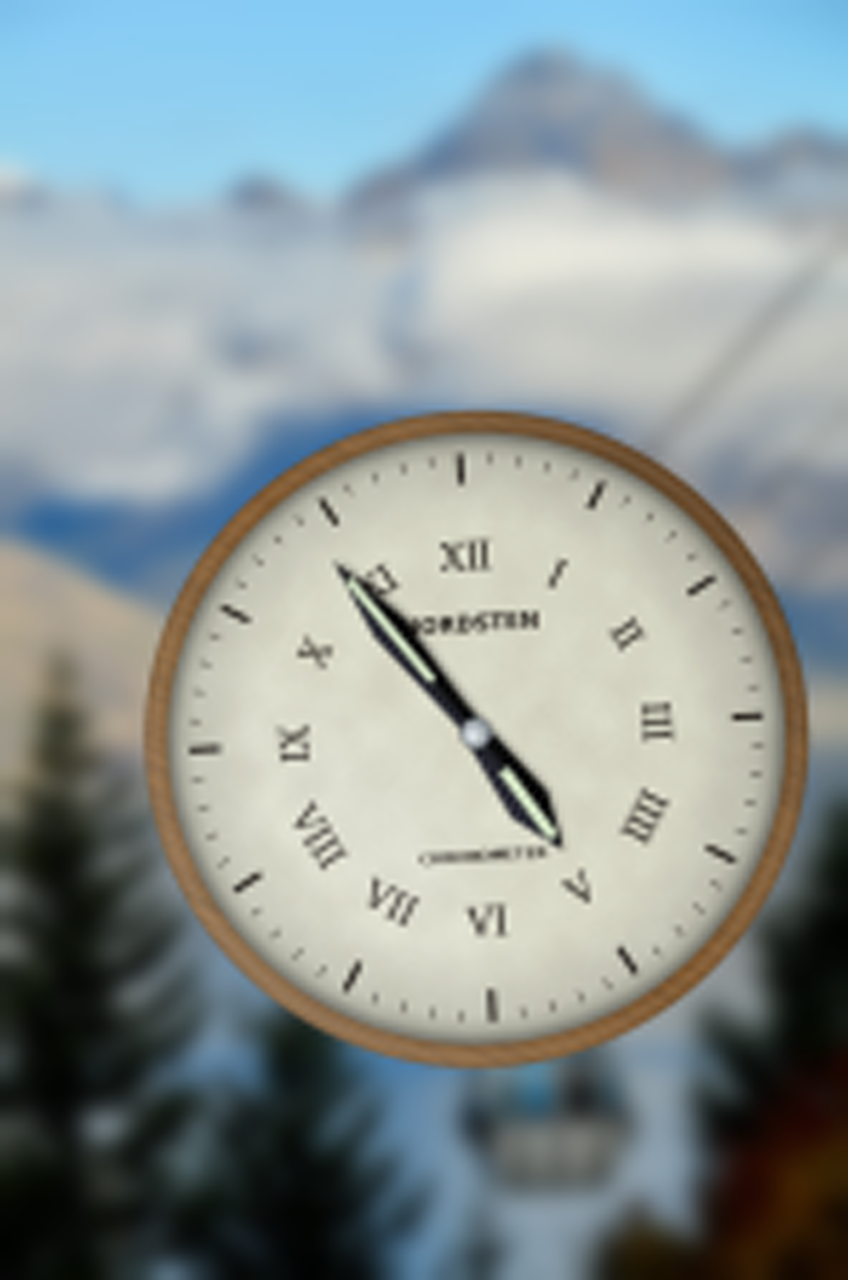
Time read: 4h54
